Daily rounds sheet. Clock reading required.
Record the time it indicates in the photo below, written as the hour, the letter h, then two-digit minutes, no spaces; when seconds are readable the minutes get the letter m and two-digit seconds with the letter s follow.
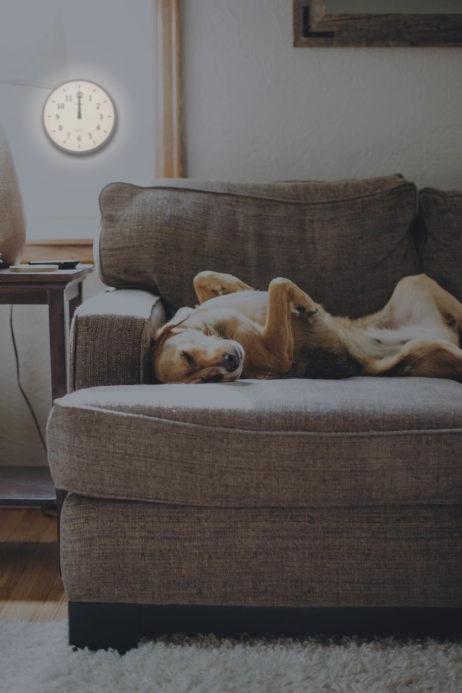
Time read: 12h00
